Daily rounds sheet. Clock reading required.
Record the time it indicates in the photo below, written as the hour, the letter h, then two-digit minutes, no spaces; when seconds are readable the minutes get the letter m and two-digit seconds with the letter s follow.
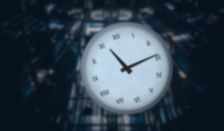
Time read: 11h14
